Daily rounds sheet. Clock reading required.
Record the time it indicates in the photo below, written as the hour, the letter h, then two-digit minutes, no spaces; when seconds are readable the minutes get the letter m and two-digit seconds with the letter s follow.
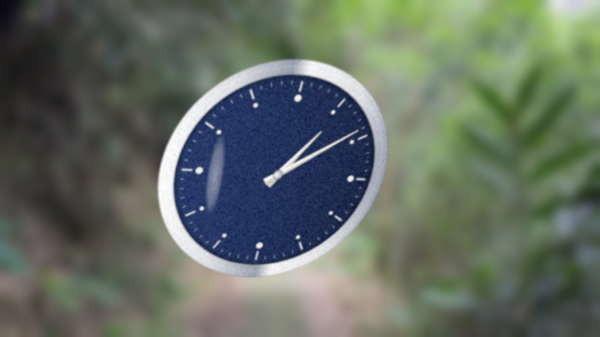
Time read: 1h09
